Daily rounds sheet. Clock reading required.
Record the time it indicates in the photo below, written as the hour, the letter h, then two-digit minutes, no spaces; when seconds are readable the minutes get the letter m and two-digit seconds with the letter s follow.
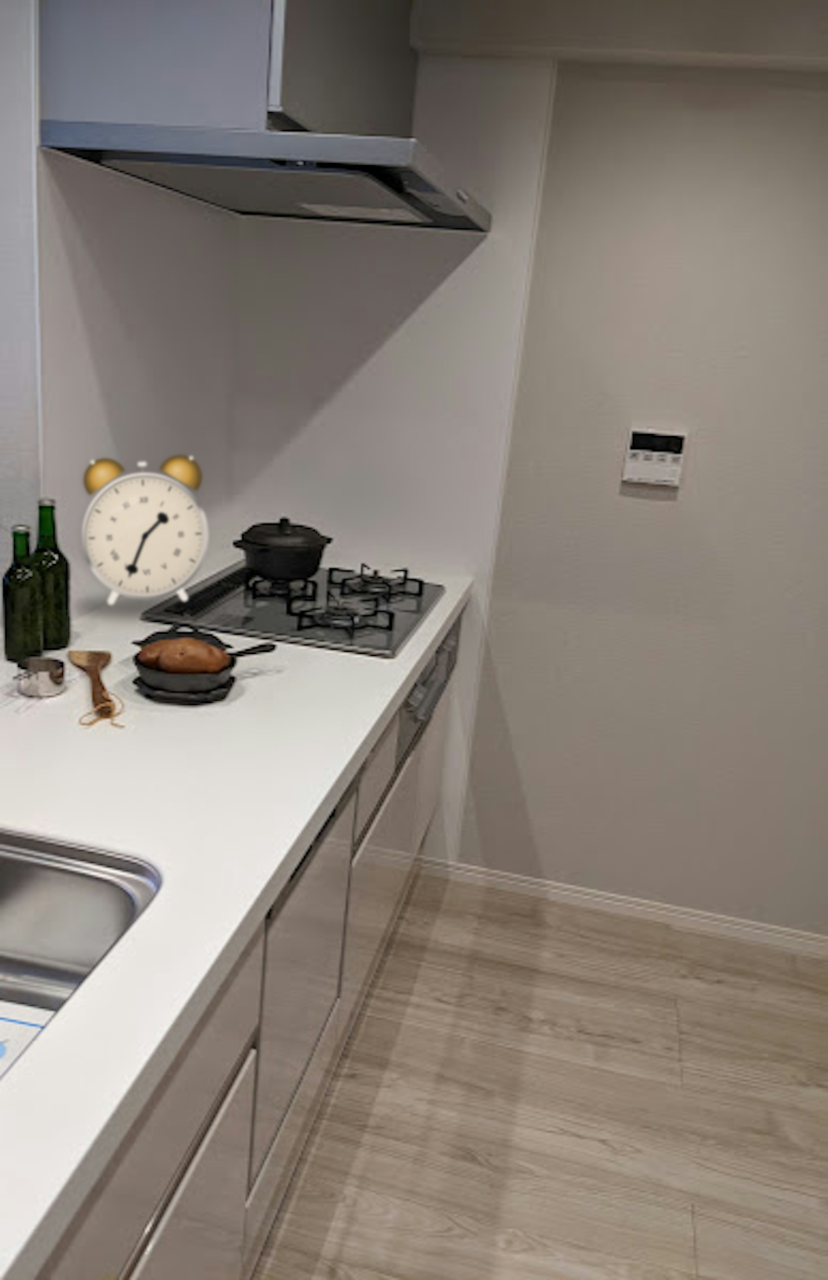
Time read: 1h34
